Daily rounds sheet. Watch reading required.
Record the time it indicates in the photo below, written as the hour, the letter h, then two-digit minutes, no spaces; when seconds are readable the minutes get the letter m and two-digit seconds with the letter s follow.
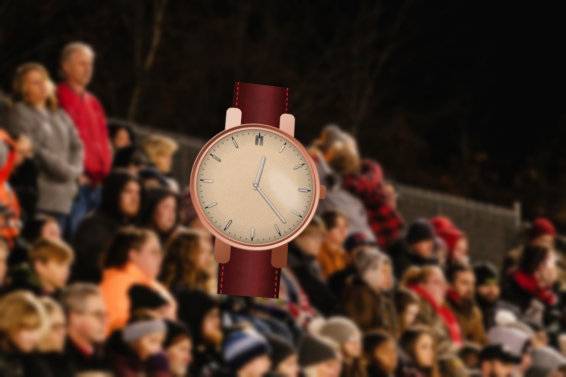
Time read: 12h23
